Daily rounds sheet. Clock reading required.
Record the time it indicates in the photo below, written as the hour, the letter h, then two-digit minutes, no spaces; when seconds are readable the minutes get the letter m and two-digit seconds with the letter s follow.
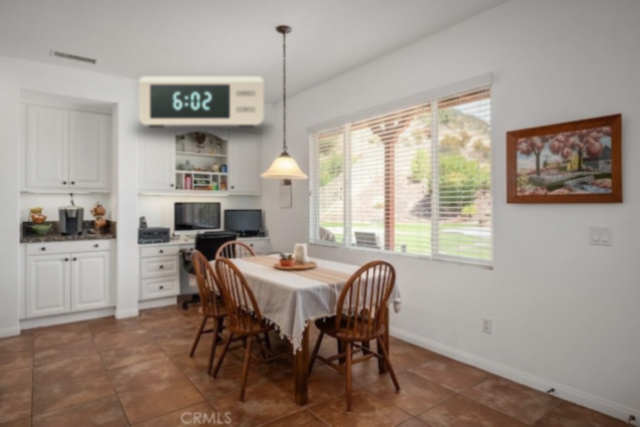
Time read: 6h02
